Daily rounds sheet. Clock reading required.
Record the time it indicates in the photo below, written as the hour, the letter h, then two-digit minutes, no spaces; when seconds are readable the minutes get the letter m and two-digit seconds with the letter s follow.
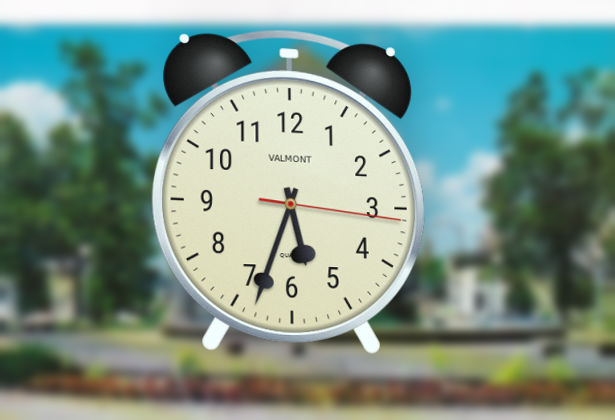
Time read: 5h33m16s
